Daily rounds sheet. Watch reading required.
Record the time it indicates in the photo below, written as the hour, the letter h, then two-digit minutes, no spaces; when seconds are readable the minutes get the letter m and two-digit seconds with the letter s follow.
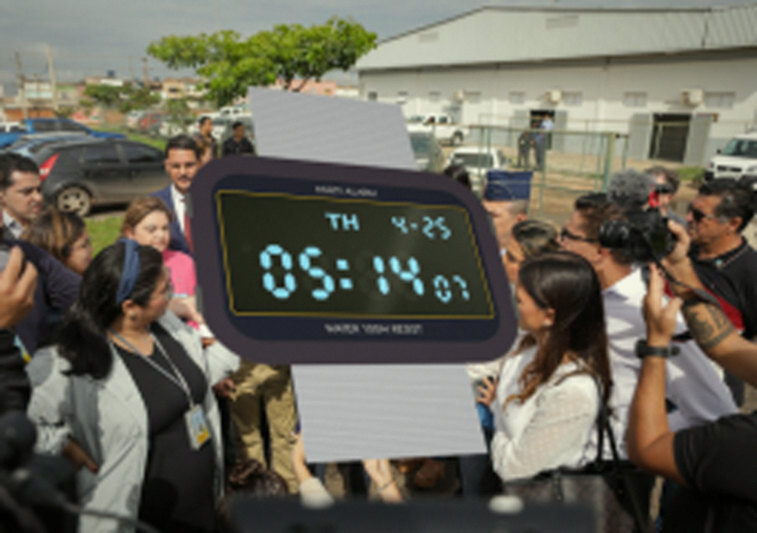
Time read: 5h14m07s
